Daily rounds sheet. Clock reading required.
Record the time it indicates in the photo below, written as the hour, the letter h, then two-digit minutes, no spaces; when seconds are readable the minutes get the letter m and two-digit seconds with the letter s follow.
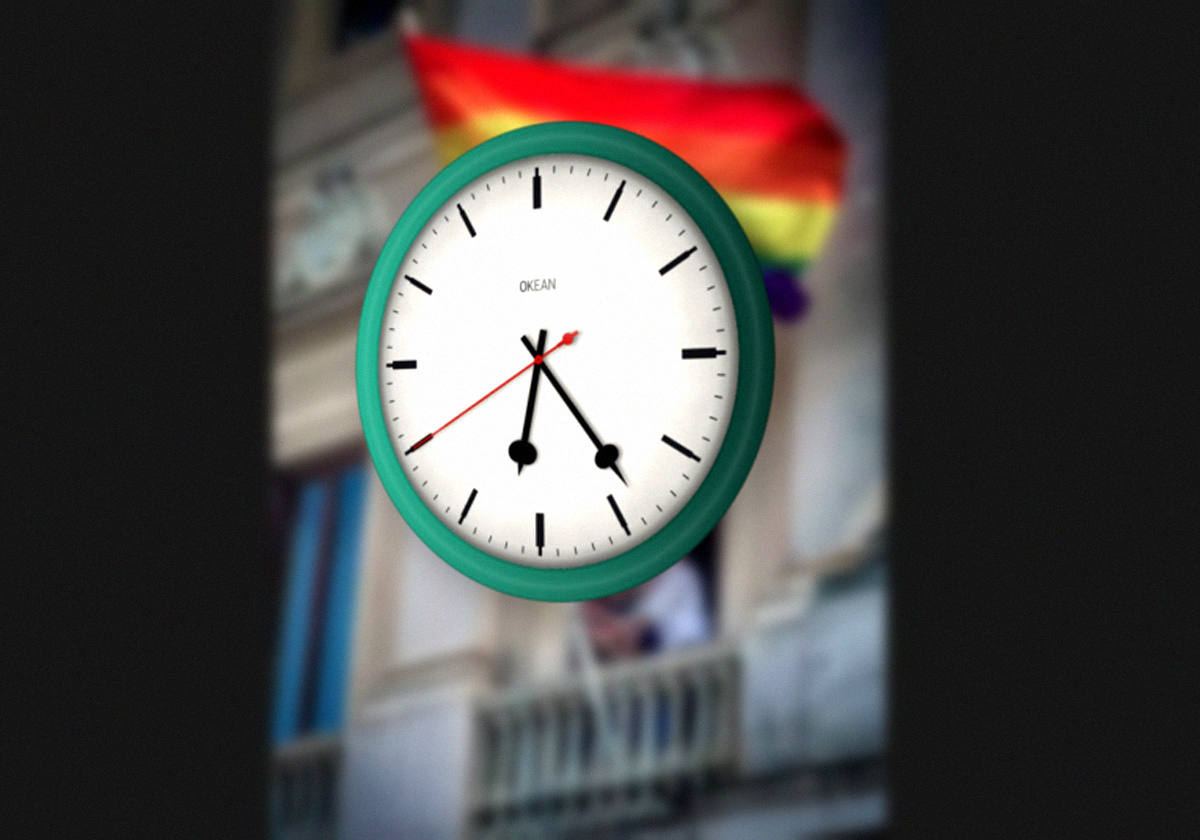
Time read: 6h23m40s
